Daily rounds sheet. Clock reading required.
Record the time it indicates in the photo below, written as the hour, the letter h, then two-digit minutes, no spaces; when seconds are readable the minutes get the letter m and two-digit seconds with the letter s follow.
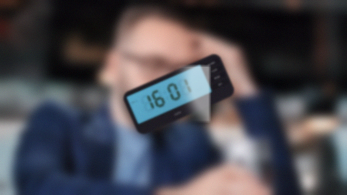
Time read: 16h01
